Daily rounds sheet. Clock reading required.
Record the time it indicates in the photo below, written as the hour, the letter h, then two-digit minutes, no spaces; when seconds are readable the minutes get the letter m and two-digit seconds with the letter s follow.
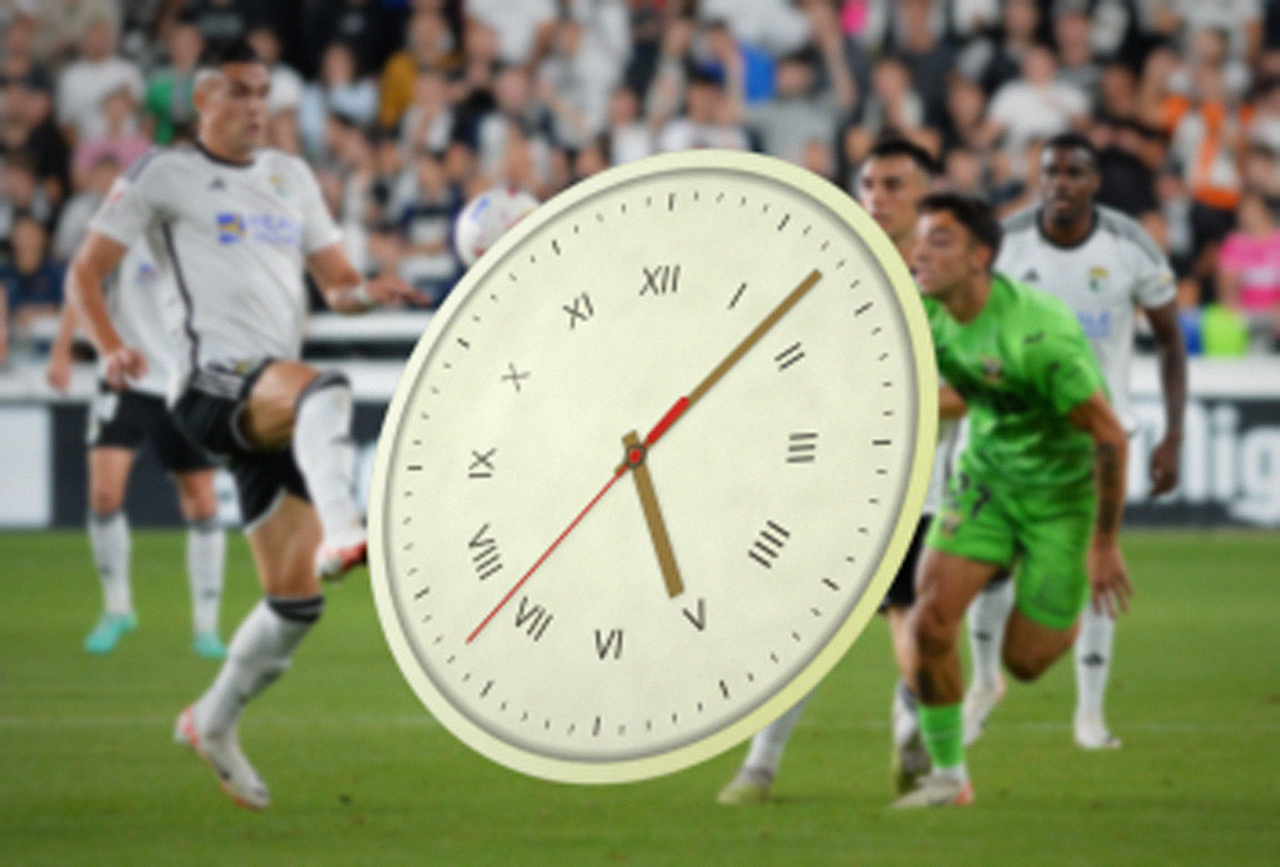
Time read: 5h07m37s
